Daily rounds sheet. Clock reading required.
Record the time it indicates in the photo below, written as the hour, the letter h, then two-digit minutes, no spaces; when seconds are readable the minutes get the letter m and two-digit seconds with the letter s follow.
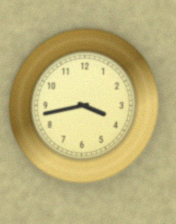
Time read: 3h43
